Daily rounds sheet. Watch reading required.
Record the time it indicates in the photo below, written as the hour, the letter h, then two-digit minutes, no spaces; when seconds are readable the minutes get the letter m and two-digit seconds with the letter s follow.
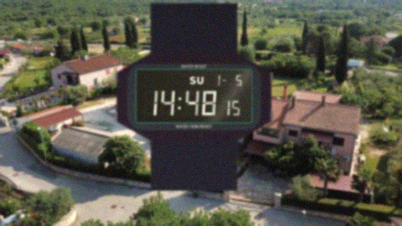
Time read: 14h48m15s
